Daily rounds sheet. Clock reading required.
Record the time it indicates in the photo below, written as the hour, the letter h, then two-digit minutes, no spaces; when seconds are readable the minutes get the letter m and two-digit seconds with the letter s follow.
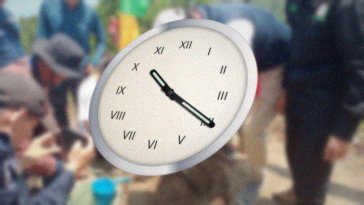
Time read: 10h20
